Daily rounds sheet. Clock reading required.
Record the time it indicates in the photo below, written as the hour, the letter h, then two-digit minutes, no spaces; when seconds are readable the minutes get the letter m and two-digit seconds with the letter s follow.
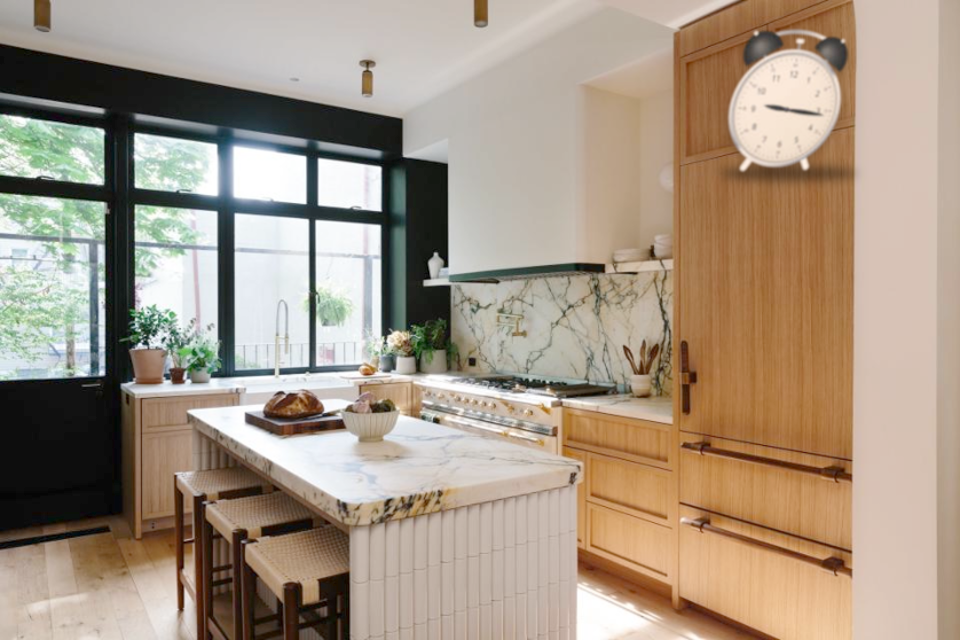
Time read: 9h16
